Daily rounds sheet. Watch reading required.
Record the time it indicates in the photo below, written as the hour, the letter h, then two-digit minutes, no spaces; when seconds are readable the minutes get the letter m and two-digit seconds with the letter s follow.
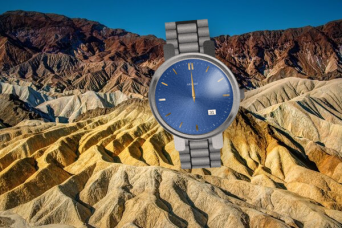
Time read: 12h00
